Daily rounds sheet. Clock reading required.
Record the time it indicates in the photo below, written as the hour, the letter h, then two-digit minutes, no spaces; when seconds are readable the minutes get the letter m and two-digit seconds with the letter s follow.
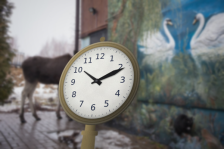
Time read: 10h11
